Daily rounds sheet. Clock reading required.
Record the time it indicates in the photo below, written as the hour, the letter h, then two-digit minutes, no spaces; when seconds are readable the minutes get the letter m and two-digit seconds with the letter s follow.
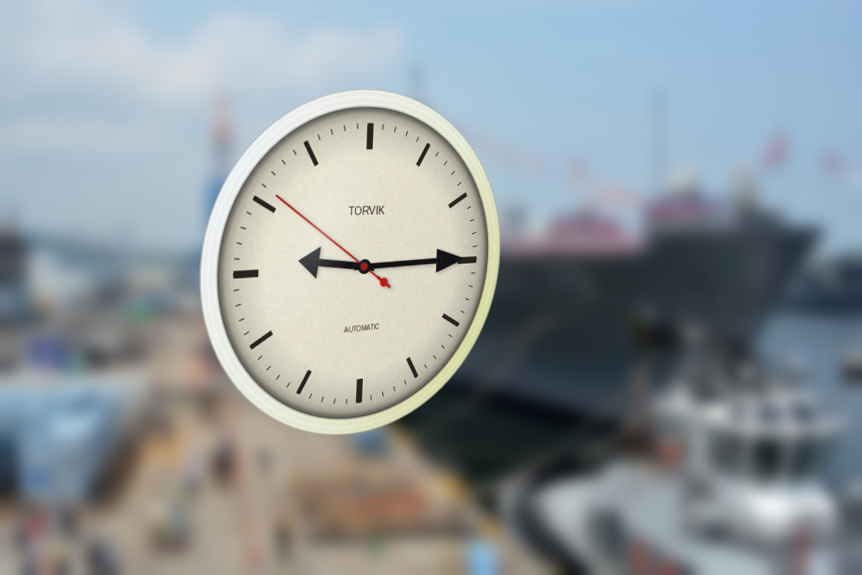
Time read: 9h14m51s
